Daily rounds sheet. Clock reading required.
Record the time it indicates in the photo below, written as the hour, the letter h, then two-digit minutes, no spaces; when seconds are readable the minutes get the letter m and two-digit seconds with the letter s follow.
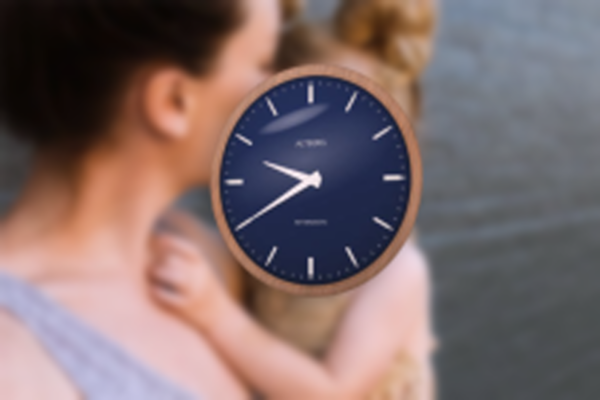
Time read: 9h40
